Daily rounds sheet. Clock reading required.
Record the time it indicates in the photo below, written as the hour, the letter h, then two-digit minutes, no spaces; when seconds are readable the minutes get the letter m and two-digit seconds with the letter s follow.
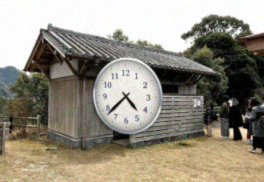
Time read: 4h38
